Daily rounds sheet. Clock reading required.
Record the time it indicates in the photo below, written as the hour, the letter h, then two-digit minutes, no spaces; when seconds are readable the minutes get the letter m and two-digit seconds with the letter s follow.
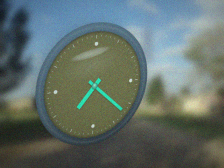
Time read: 7h22
